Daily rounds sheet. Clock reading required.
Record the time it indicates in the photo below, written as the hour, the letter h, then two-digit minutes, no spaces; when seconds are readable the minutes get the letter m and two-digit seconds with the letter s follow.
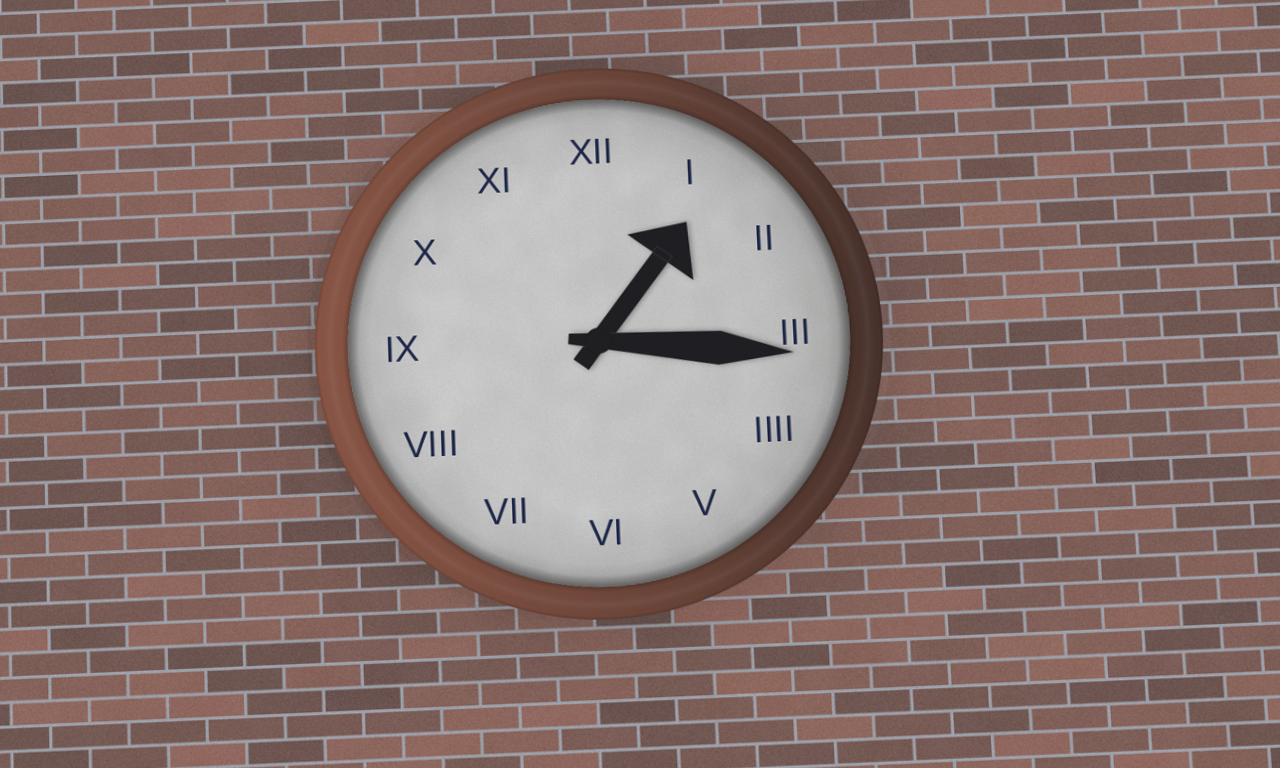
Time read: 1h16
